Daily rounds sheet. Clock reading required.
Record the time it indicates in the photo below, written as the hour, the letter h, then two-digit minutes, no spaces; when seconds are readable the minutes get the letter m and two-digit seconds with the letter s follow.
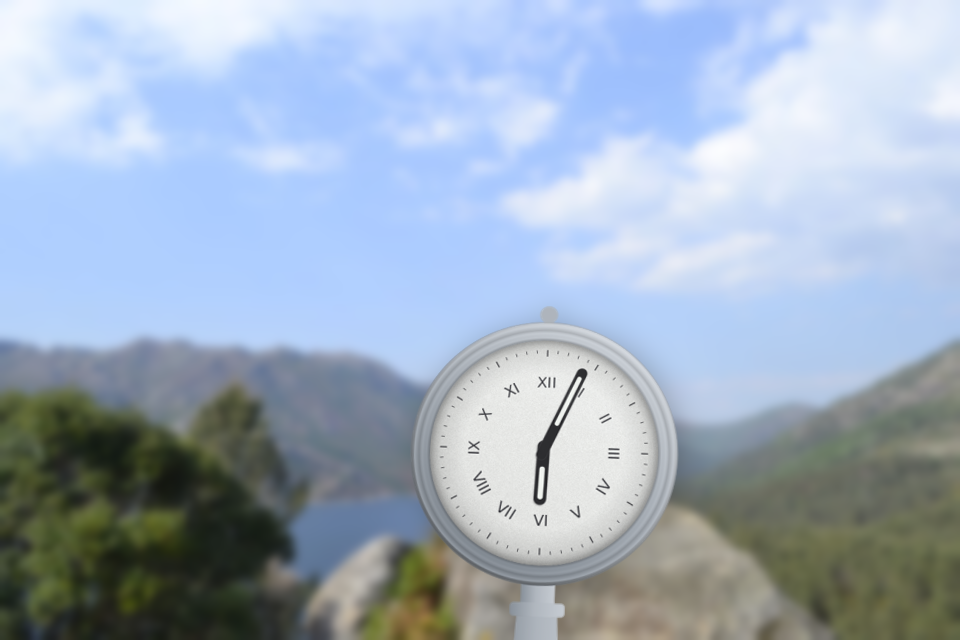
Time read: 6h04
